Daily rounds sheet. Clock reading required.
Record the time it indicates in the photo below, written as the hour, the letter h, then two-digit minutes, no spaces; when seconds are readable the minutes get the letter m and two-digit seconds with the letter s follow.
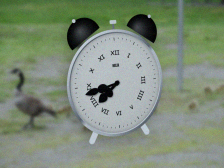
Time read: 7h43
